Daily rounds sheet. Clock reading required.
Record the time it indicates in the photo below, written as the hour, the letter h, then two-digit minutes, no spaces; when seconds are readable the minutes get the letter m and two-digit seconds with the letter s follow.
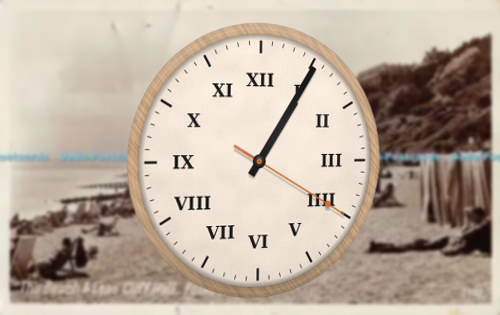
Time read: 1h05m20s
